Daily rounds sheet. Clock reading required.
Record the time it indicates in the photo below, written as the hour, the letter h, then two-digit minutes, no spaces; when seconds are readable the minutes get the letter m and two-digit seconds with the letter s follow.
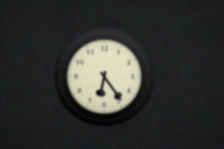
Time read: 6h24
